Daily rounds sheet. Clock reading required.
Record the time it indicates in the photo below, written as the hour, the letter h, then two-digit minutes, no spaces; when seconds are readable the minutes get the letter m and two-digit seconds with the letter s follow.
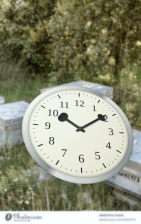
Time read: 10h09
